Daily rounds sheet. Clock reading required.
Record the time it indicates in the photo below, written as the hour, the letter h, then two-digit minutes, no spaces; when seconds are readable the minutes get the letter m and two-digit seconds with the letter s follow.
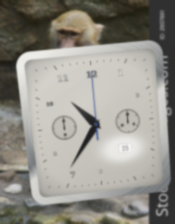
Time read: 10h36
